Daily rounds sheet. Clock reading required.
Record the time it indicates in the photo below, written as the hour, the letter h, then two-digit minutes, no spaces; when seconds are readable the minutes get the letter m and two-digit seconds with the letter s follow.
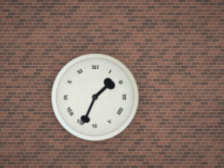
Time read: 1h34
